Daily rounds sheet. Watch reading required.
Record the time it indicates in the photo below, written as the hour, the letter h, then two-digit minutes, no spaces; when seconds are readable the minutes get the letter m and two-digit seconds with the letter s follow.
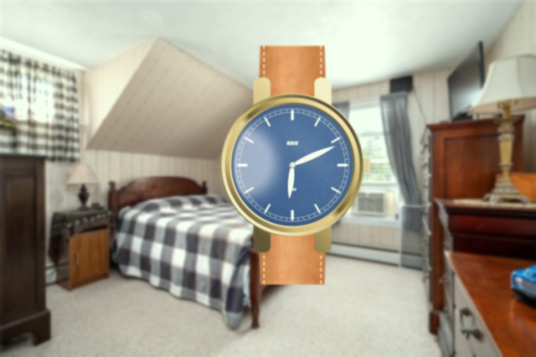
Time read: 6h11
